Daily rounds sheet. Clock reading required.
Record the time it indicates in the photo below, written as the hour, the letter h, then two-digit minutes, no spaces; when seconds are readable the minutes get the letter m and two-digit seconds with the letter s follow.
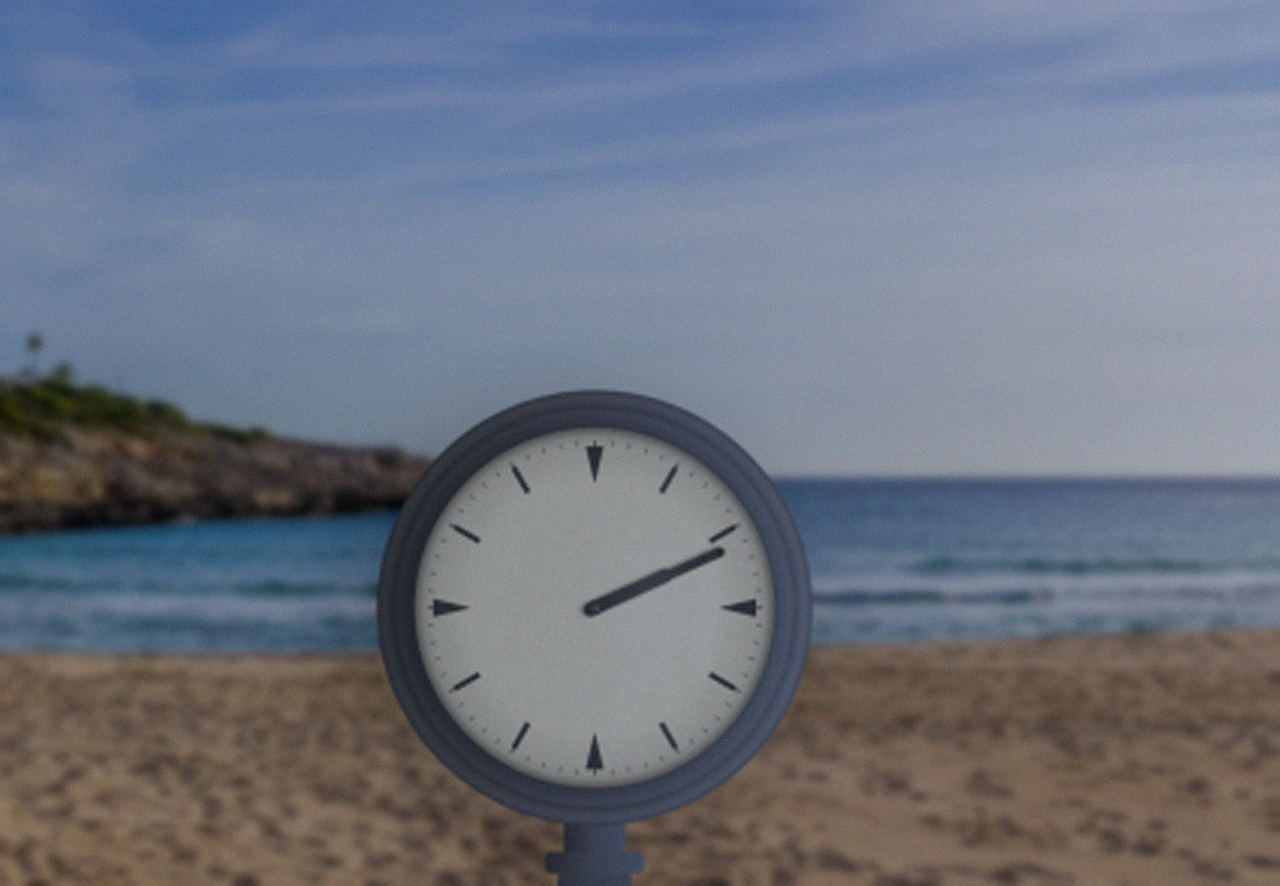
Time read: 2h11
